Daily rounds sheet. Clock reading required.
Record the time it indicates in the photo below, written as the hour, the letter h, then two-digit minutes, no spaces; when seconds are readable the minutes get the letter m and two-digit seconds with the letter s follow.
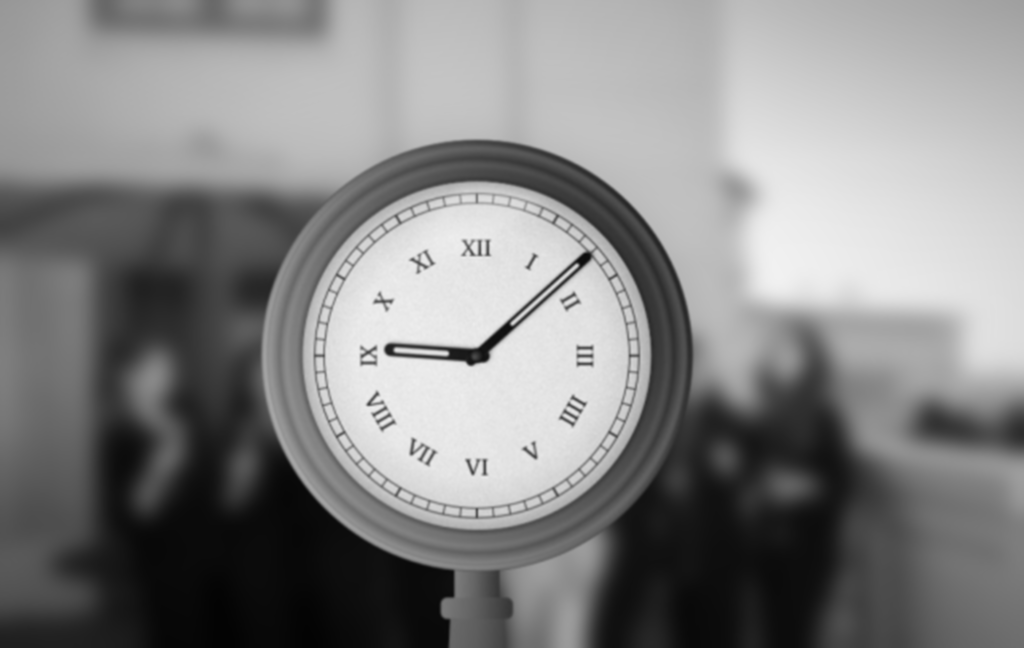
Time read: 9h08
